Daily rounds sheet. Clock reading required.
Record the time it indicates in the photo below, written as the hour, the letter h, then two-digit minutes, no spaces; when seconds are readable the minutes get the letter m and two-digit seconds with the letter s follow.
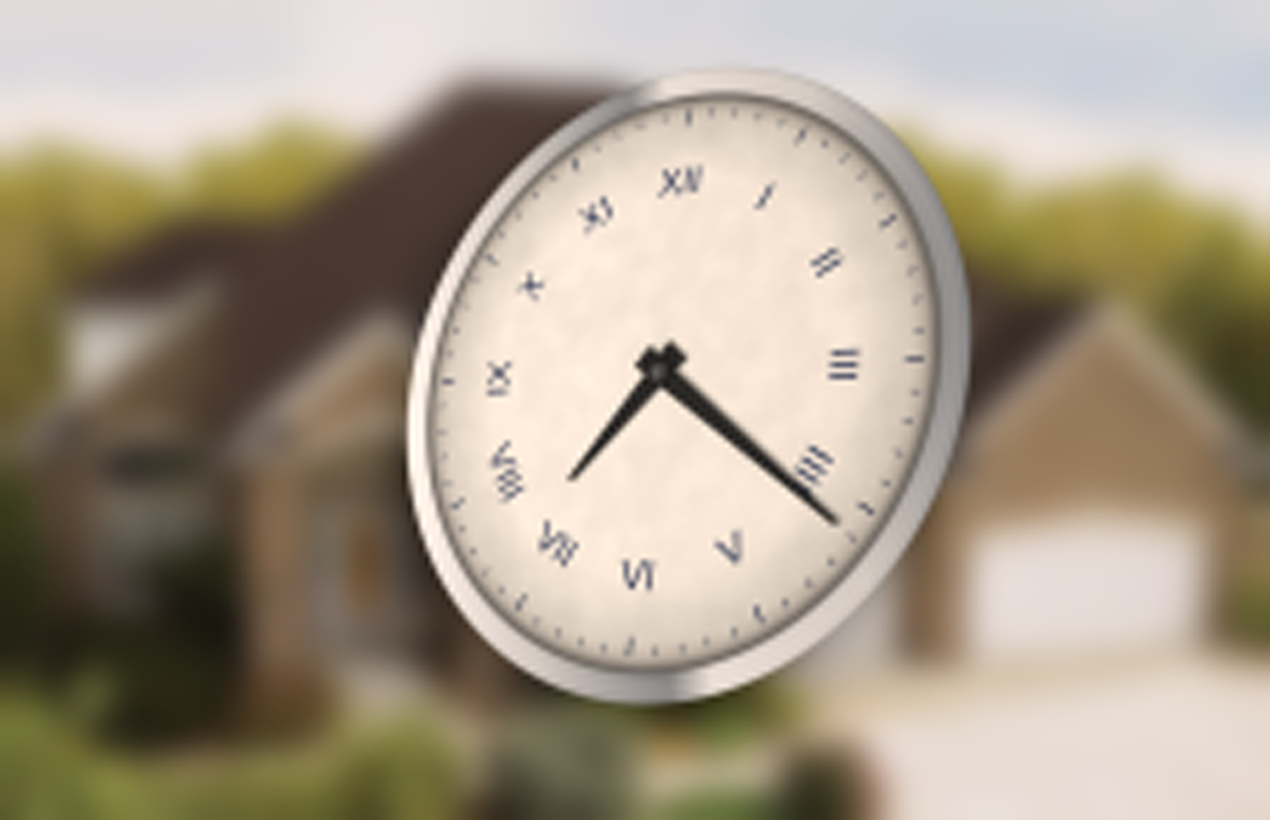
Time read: 7h21
